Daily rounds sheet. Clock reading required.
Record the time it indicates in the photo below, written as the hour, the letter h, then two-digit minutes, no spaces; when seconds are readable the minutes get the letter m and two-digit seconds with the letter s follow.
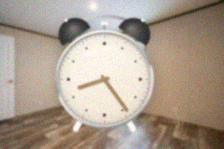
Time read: 8h24
